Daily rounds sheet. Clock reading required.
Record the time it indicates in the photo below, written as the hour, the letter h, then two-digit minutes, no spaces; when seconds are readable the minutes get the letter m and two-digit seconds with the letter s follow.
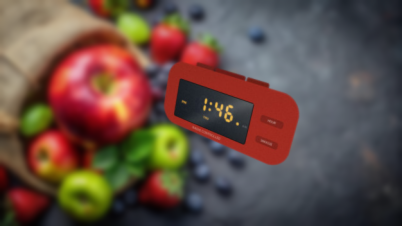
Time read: 1h46
